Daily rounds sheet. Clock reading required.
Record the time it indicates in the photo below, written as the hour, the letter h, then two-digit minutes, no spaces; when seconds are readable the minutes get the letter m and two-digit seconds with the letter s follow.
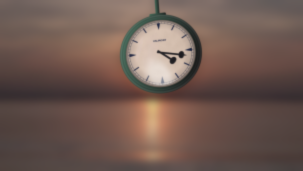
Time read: 4h17
